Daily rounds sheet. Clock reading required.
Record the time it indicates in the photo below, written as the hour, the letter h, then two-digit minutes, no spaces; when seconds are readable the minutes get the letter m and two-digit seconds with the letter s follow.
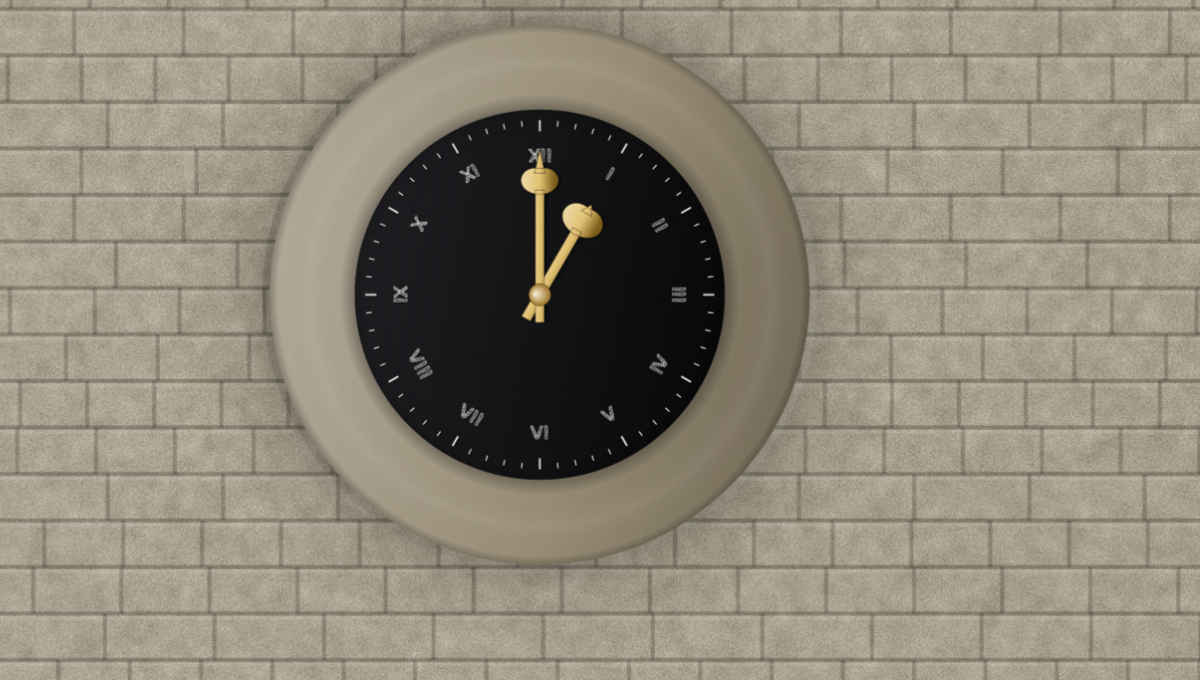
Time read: 1h00
